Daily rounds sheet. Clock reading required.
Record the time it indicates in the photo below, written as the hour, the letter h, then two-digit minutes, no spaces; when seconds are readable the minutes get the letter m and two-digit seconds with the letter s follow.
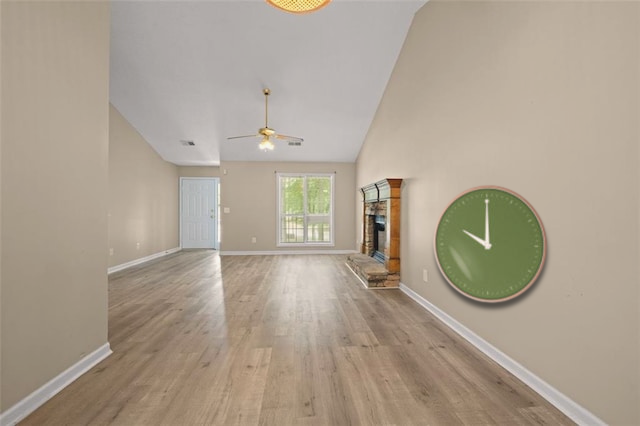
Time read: 10h00
